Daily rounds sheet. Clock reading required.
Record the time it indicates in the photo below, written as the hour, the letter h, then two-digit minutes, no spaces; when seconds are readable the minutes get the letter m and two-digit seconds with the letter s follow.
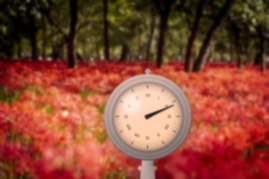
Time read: 2h11
